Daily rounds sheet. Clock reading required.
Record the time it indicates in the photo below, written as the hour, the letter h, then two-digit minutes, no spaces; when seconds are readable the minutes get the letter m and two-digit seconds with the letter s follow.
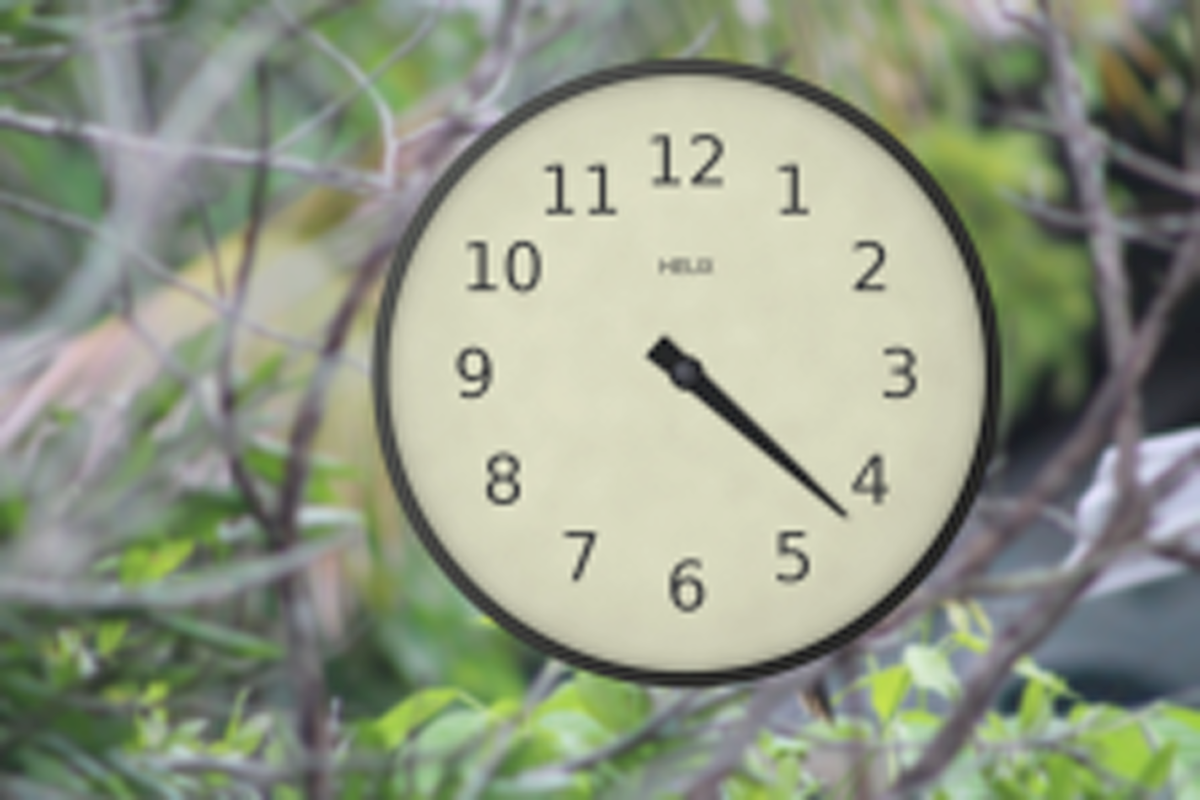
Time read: 4h22
